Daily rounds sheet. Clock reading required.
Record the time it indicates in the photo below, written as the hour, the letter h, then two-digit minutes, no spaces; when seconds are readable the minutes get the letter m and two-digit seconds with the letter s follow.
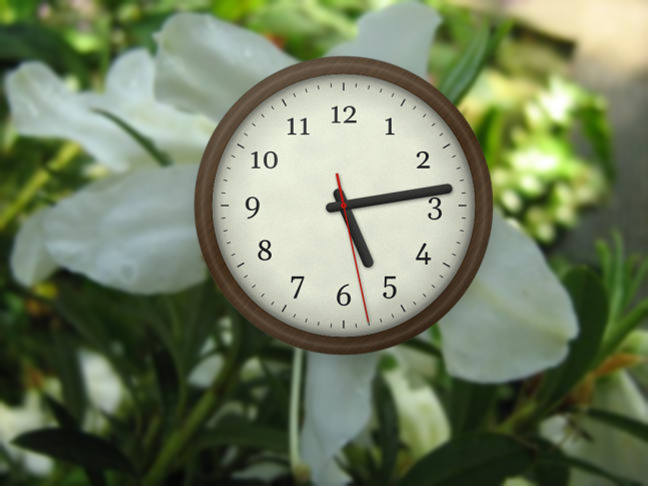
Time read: 5h13m28s
